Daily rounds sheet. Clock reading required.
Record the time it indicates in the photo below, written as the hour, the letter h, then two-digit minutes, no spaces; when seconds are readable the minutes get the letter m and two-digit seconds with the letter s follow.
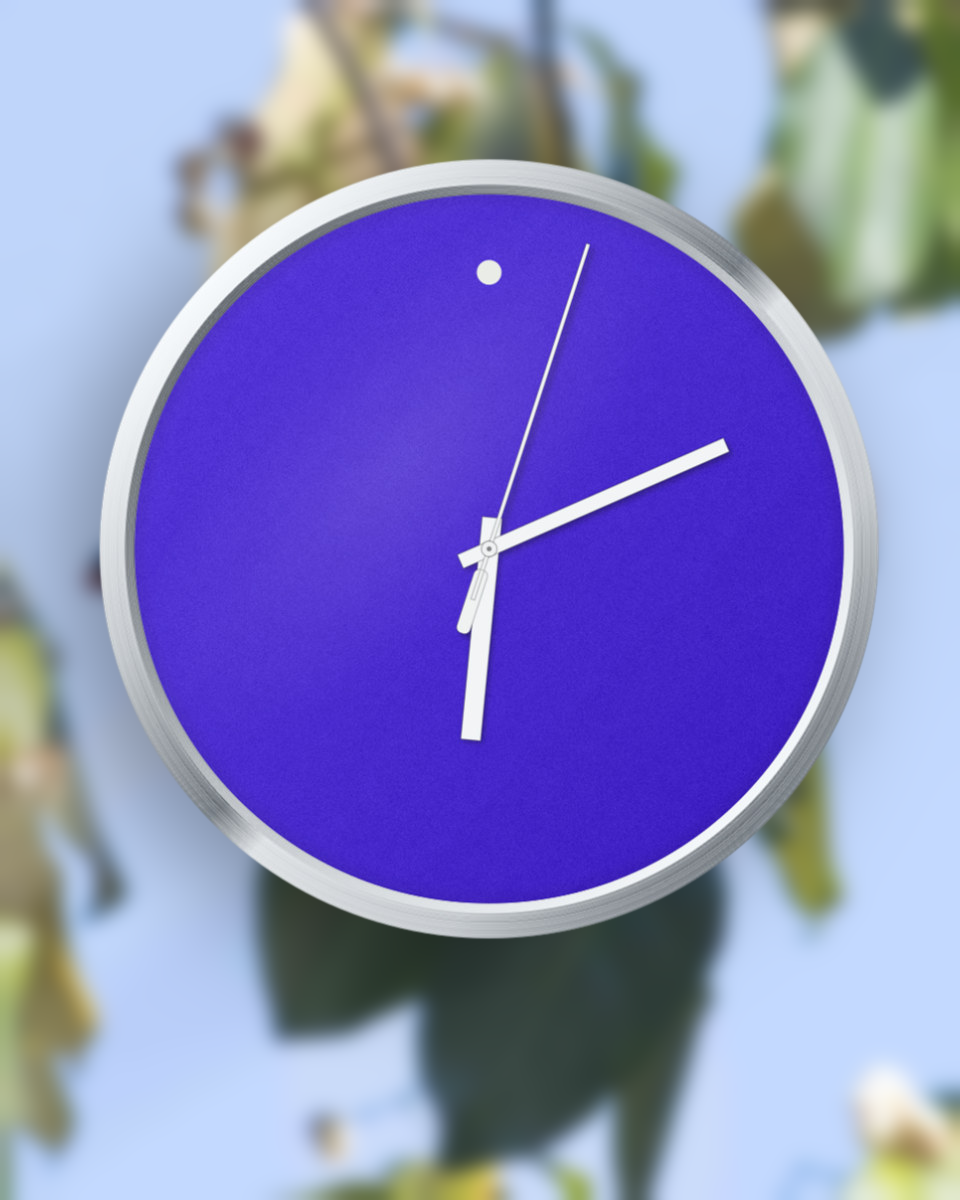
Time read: 6h11m03s
